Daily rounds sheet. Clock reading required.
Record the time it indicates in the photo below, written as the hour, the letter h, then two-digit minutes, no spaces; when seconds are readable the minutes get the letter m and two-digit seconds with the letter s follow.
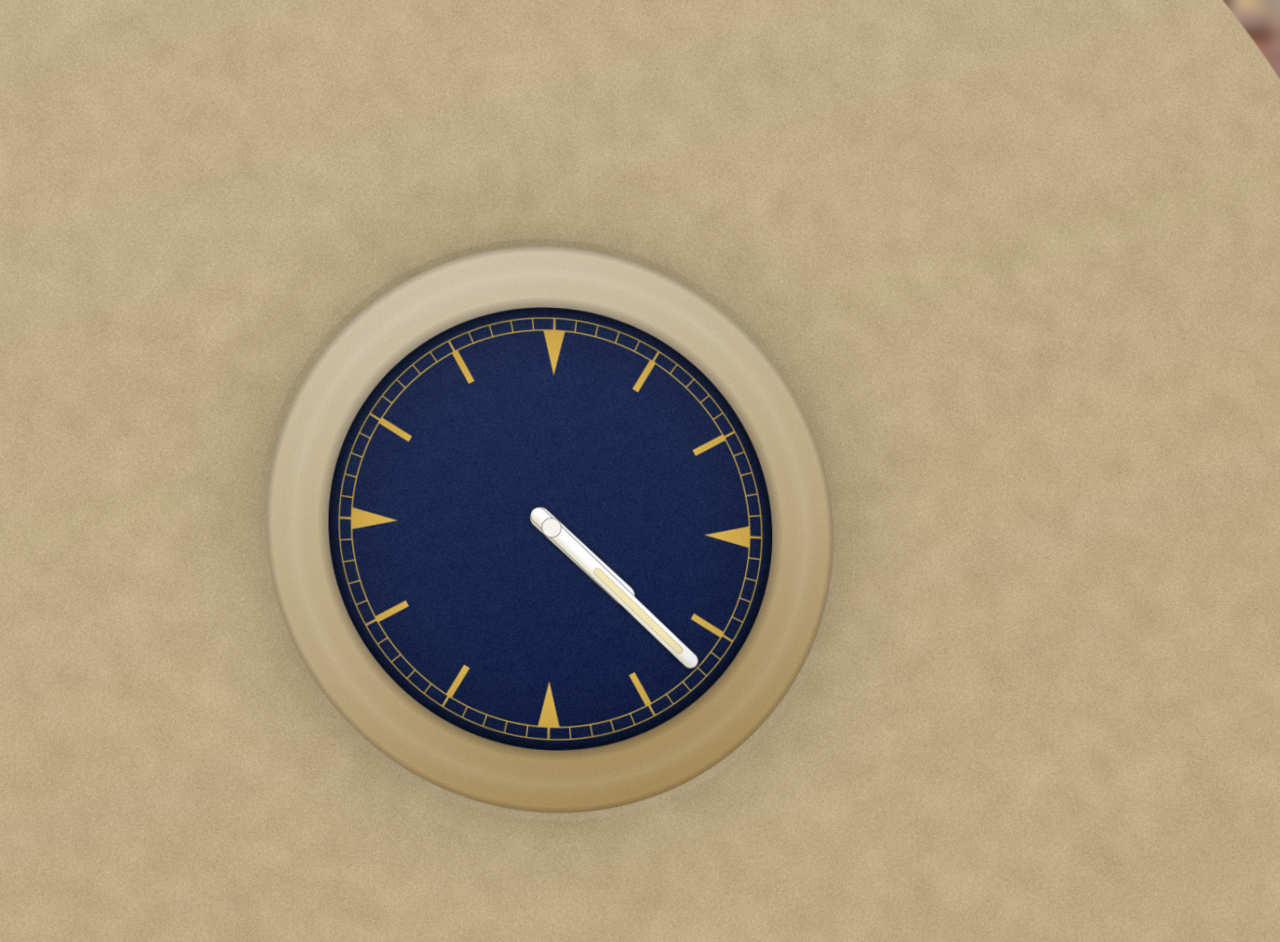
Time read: 4h22
